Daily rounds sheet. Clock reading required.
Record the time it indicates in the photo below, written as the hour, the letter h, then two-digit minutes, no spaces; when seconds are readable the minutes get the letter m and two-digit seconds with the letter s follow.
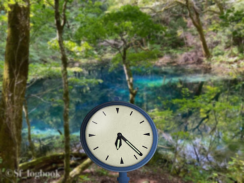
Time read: 6h23
